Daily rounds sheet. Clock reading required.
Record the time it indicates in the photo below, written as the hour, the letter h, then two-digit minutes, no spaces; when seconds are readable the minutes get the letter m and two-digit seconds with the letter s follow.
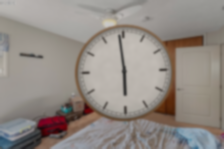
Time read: 5h59
